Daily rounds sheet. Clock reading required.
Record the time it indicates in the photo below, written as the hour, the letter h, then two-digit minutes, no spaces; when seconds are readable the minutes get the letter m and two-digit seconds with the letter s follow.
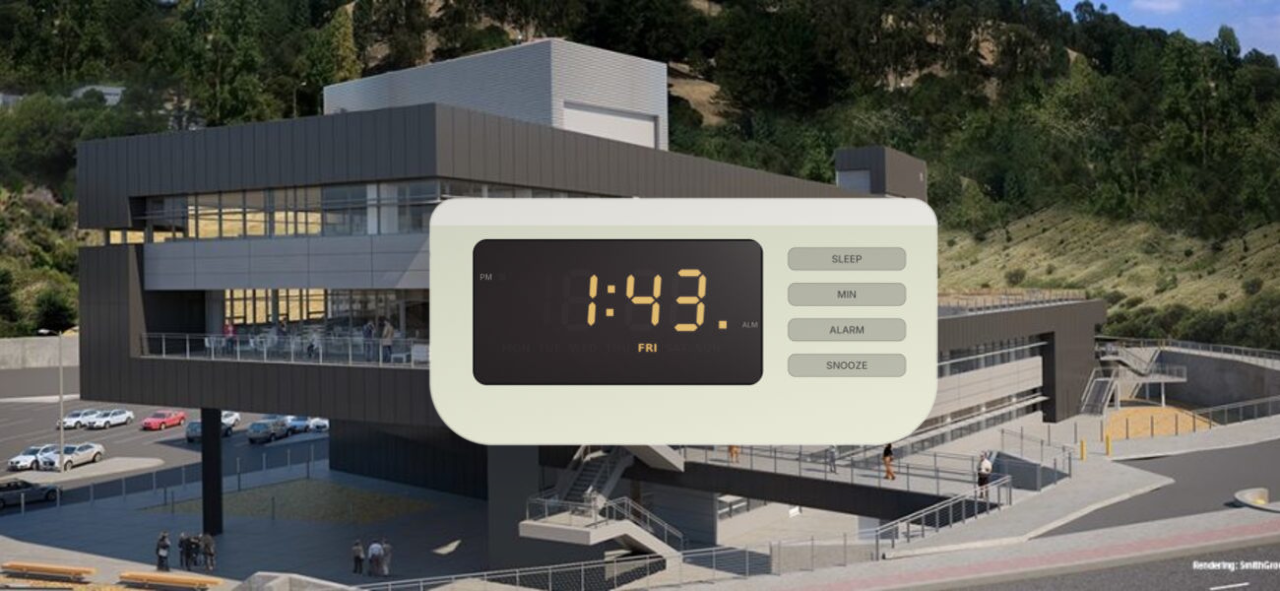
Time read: 1h43
